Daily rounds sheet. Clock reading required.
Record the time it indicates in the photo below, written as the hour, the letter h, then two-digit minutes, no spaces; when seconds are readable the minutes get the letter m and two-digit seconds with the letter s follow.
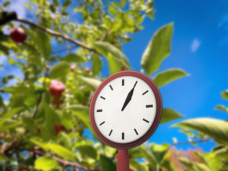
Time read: 1h05
